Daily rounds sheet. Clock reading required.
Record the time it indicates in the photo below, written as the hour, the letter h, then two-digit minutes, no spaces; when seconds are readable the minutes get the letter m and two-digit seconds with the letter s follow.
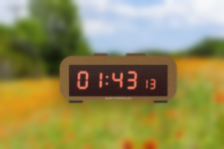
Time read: 1h43m13s
